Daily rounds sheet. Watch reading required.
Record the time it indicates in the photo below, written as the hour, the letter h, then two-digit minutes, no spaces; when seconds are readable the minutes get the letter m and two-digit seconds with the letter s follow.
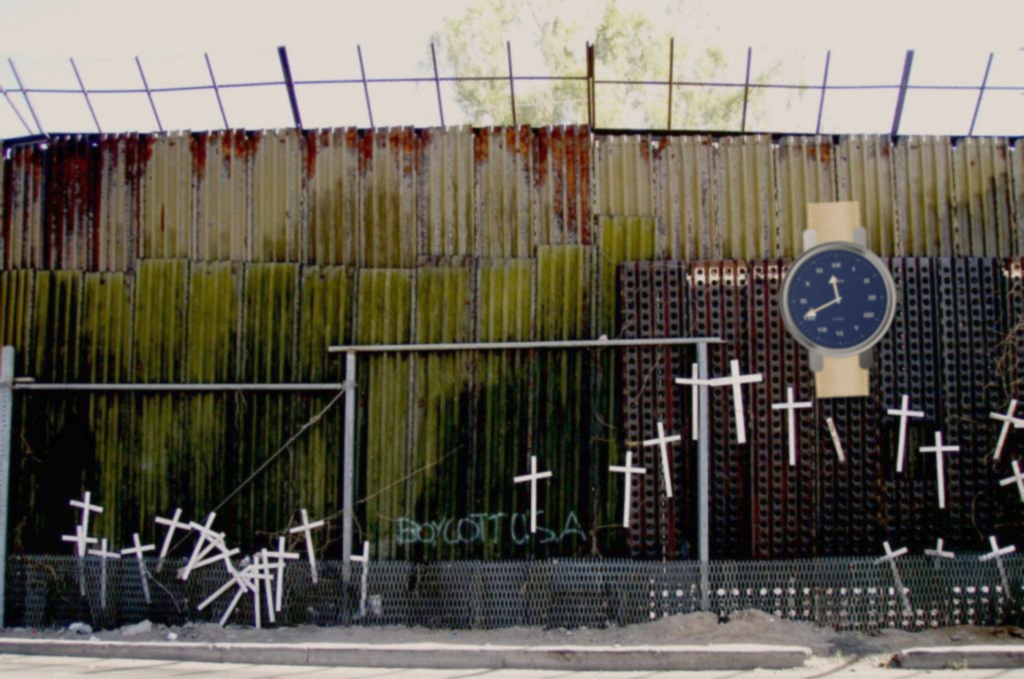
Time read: 11h41
